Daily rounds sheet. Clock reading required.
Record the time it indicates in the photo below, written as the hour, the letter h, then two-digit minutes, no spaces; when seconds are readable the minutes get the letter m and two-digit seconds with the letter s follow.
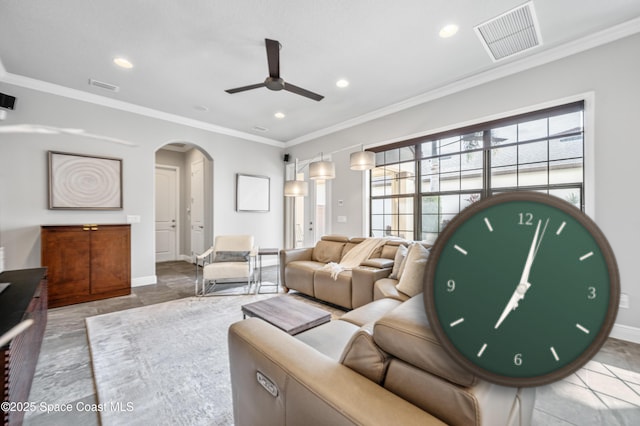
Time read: 7h02m03s
